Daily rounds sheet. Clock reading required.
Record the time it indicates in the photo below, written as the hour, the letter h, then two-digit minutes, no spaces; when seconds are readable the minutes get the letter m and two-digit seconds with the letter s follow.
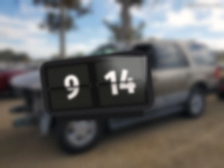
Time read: 9h14
